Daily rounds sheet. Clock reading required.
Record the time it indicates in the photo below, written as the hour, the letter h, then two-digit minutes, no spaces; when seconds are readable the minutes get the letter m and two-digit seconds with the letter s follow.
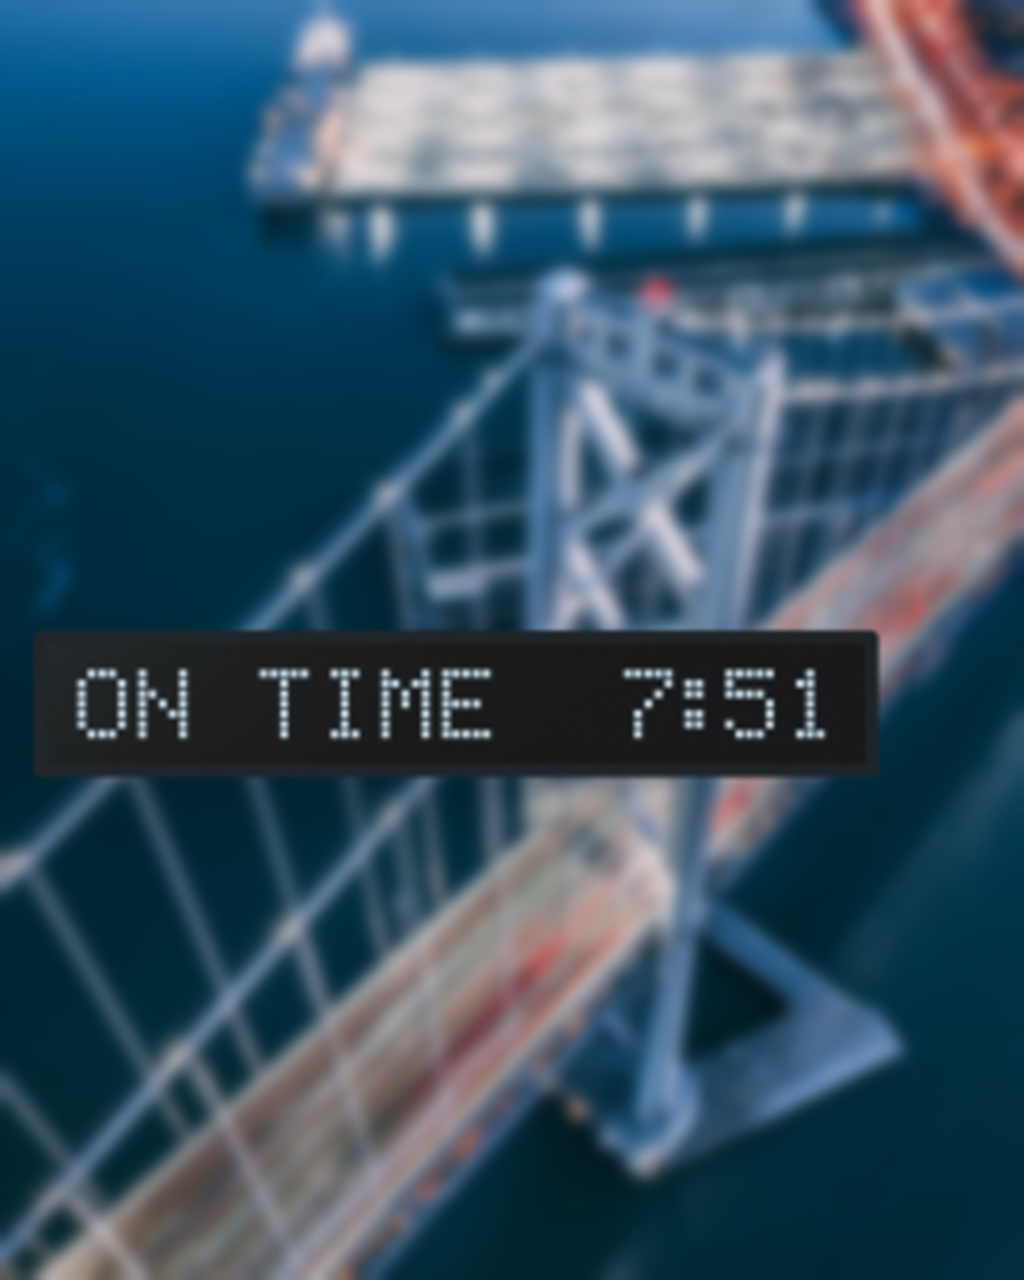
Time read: 7h51
